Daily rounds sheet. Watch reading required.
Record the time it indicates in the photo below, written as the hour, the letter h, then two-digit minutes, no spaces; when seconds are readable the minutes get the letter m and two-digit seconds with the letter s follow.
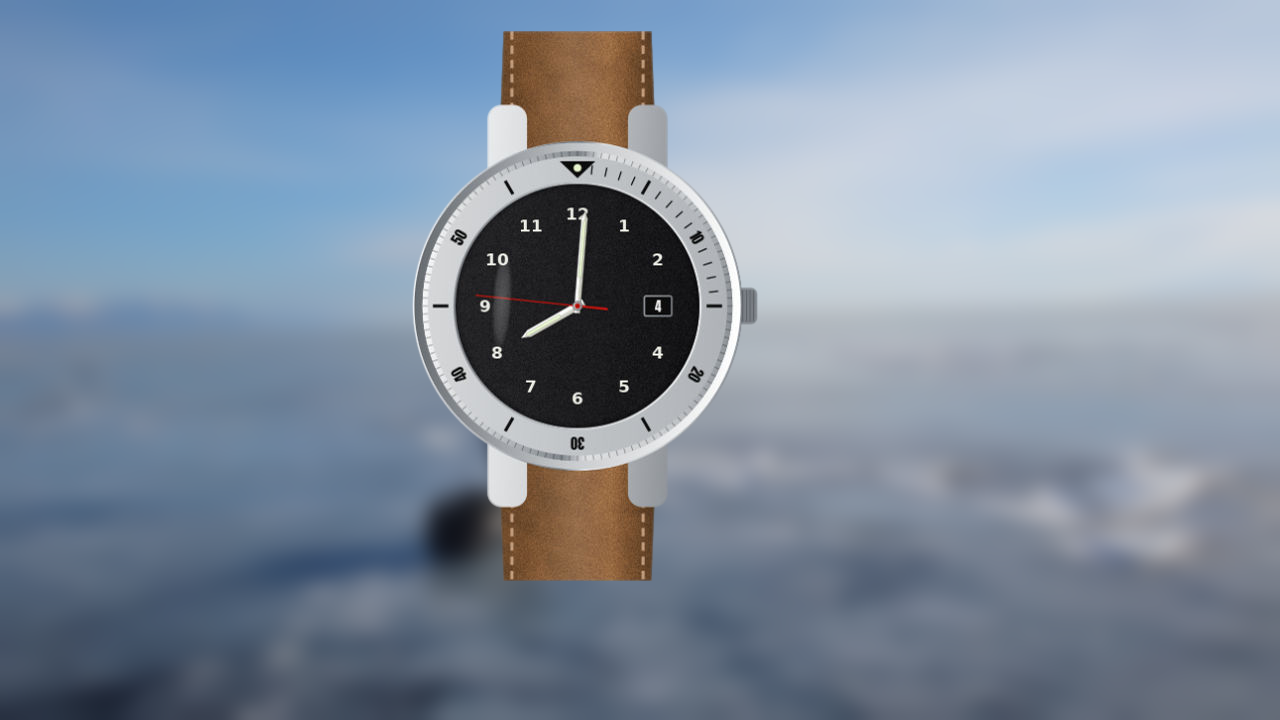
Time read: 8h00m46s
